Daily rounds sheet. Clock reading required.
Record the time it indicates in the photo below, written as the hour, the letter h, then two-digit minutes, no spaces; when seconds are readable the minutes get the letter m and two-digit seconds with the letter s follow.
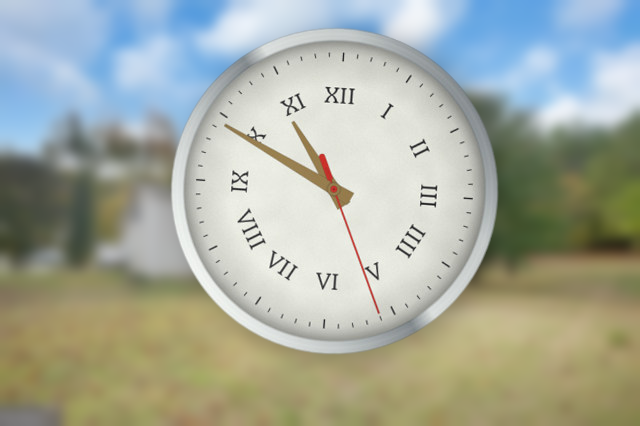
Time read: 10h49m26s
